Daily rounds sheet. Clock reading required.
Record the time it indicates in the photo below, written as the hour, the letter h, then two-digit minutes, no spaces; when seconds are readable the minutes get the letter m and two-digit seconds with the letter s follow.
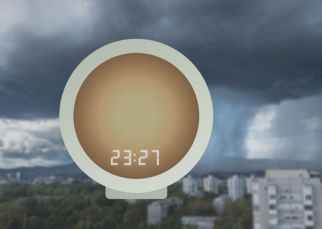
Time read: 23h27
